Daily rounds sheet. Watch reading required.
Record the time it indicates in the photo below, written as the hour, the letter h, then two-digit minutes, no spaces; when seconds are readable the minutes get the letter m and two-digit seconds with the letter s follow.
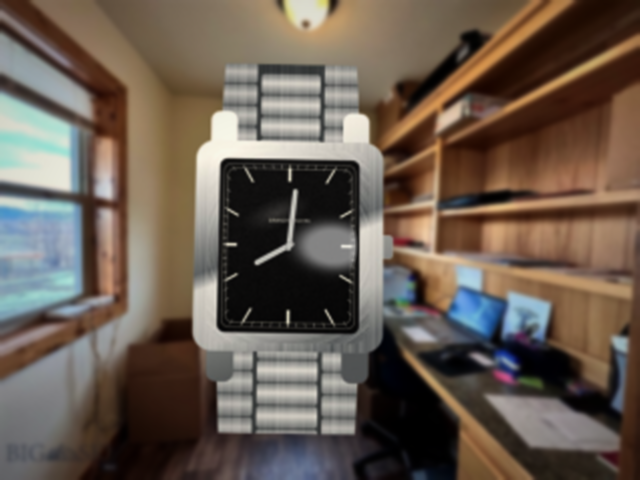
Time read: 8h01
